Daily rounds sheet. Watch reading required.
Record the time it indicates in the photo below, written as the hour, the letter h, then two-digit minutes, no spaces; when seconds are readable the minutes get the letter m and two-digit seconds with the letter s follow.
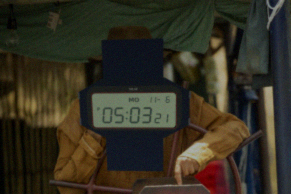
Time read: 5h03m21s
